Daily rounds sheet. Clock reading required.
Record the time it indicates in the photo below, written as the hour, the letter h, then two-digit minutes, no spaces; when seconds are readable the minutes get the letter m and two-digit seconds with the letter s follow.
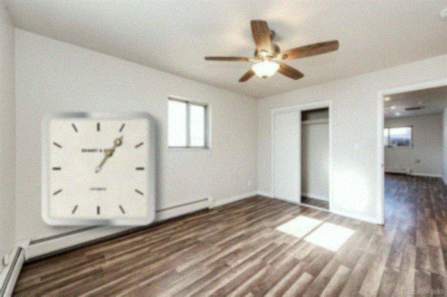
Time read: 1h06
